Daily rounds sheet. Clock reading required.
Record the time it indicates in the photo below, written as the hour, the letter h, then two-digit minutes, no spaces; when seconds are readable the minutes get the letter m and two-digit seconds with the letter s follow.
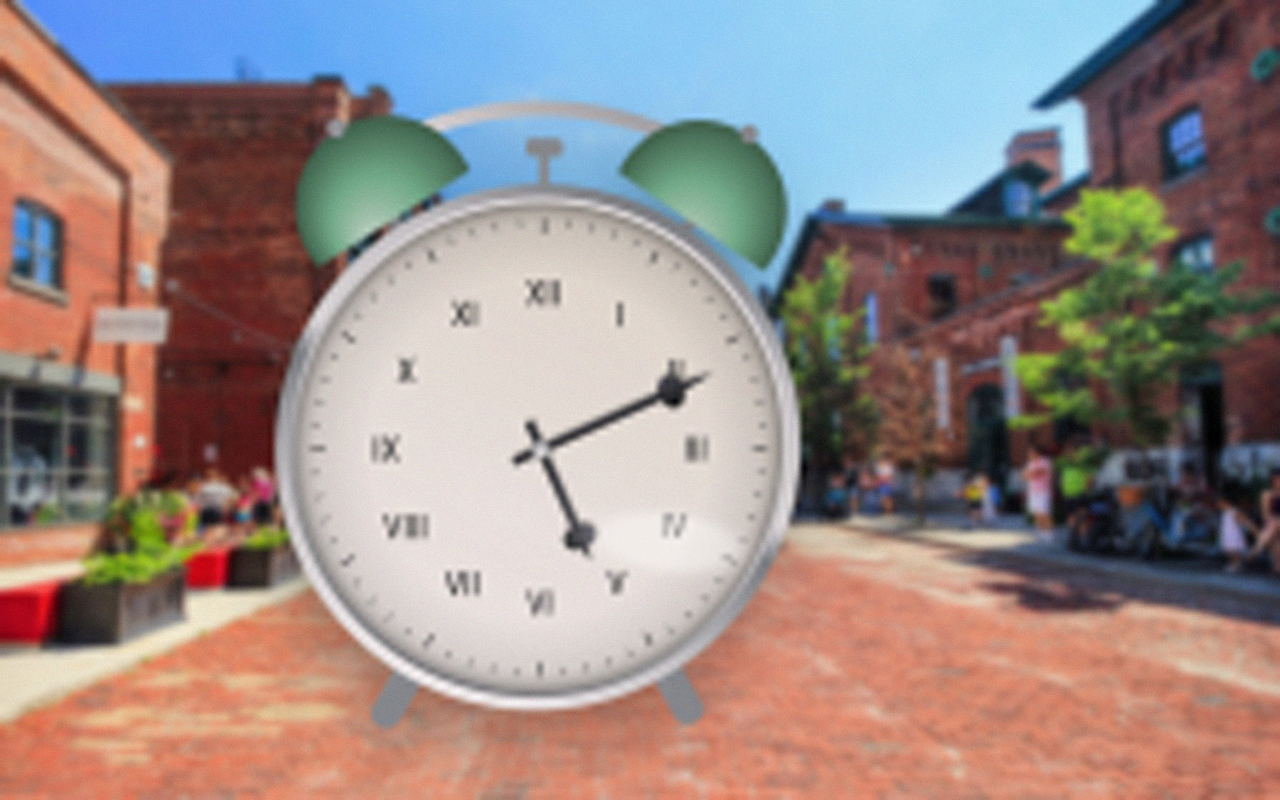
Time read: 5h11
